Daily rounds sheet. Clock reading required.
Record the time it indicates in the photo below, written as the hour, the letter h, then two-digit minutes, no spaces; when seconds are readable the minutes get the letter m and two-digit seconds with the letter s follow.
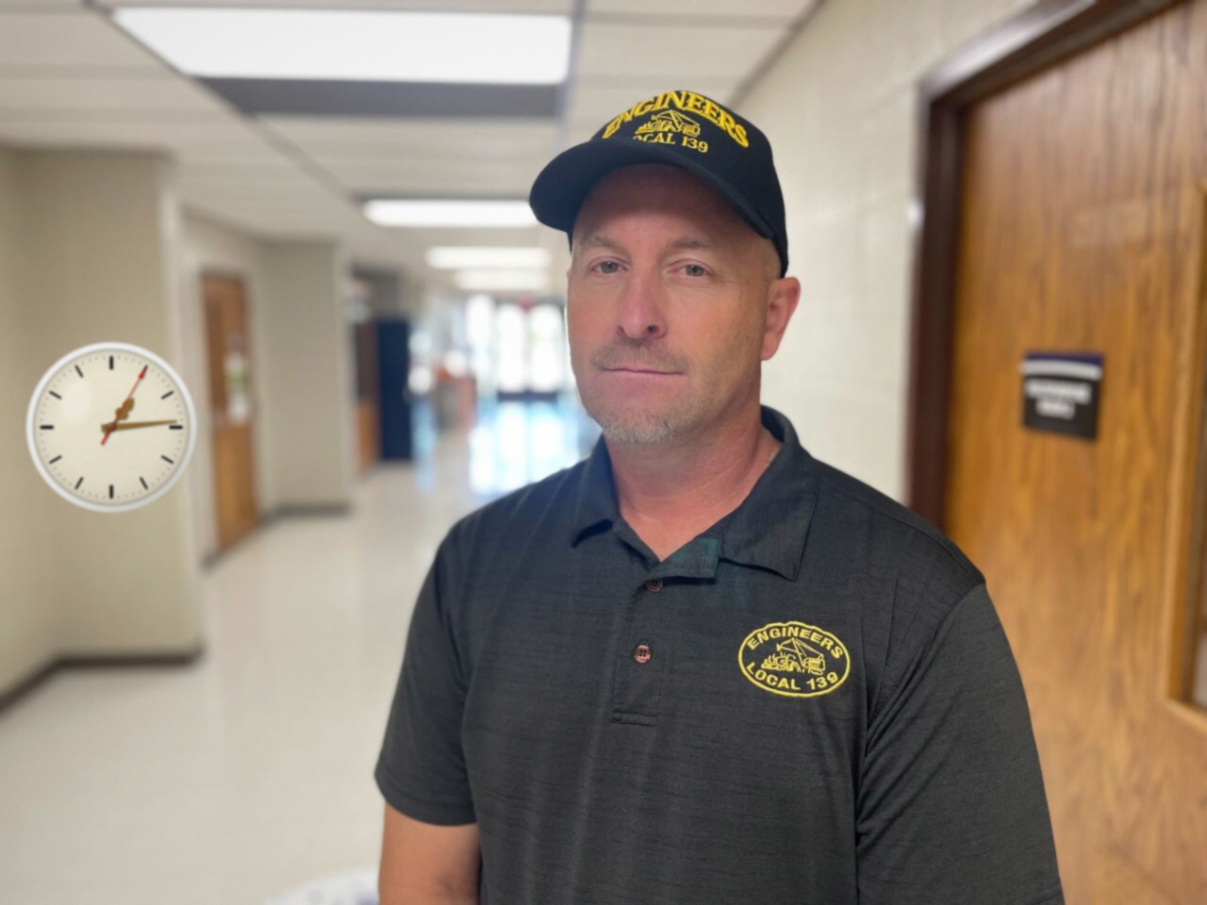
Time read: 1h14m05s
